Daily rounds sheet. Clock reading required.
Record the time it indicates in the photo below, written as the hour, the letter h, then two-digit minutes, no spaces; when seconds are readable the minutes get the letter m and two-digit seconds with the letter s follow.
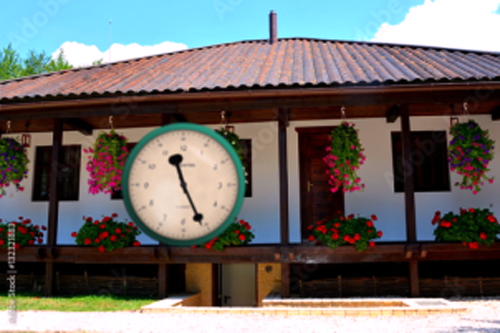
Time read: 11h26
